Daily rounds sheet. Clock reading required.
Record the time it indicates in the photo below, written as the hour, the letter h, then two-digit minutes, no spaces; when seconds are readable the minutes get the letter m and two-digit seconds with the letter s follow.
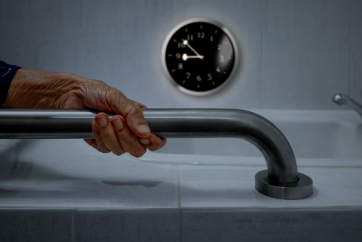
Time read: 8h52
